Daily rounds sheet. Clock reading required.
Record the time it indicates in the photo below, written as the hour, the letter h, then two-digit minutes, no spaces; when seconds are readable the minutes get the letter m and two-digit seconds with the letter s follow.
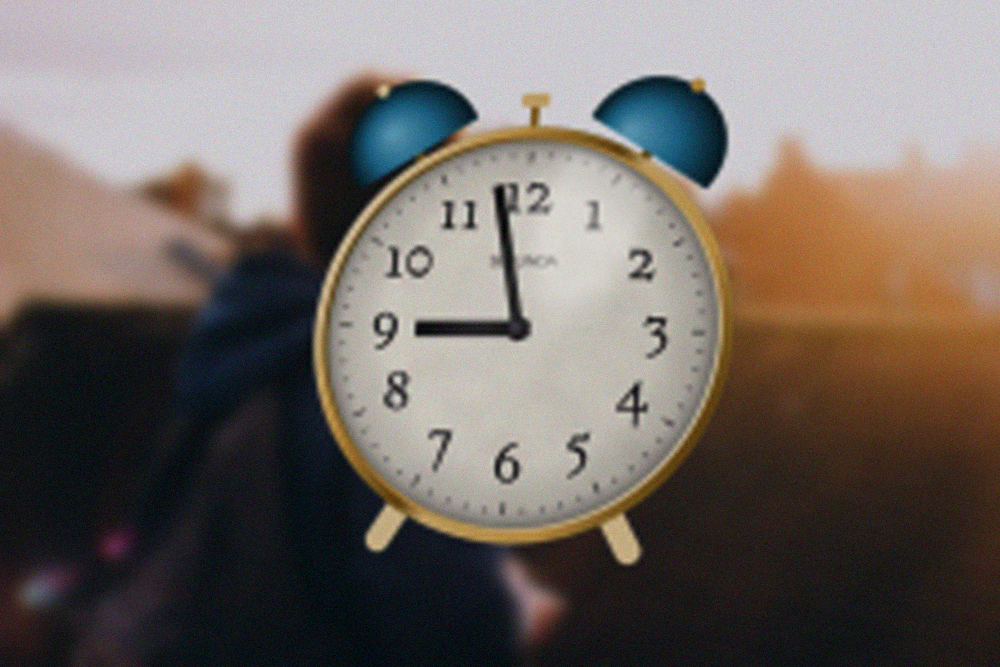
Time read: 8h58
